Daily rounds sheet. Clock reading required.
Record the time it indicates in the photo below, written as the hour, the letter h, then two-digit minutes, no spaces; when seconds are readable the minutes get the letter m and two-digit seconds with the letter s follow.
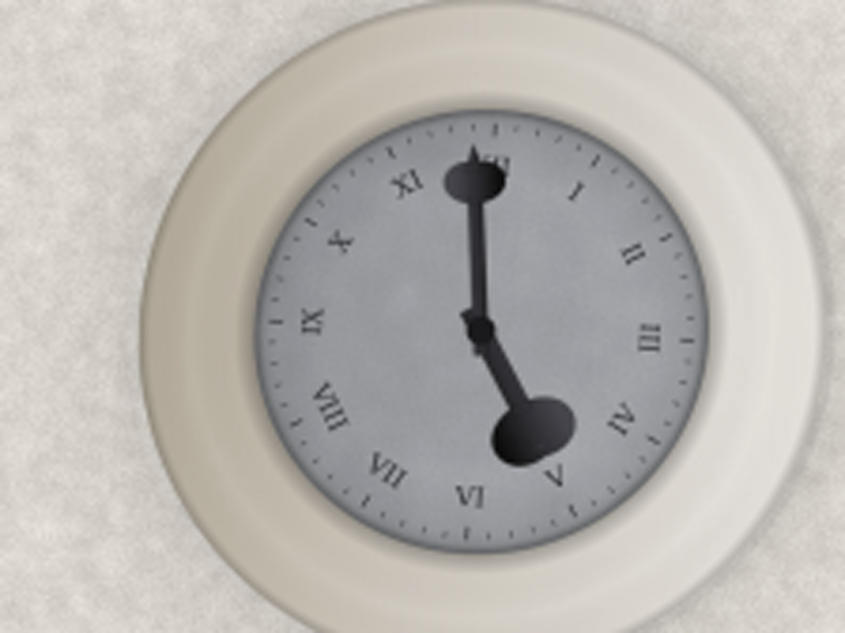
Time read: 4h59
